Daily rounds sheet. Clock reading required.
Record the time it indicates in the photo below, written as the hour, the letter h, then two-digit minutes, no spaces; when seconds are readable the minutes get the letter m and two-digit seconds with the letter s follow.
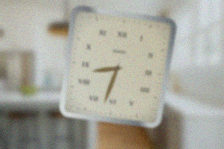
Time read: 8h32
